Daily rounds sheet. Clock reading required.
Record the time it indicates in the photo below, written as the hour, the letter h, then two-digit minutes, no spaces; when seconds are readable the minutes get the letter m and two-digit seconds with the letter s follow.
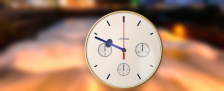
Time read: 9h49
